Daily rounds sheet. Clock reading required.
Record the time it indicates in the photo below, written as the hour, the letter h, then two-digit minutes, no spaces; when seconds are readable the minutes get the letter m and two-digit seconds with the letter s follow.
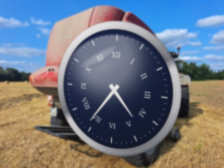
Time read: 4h36
